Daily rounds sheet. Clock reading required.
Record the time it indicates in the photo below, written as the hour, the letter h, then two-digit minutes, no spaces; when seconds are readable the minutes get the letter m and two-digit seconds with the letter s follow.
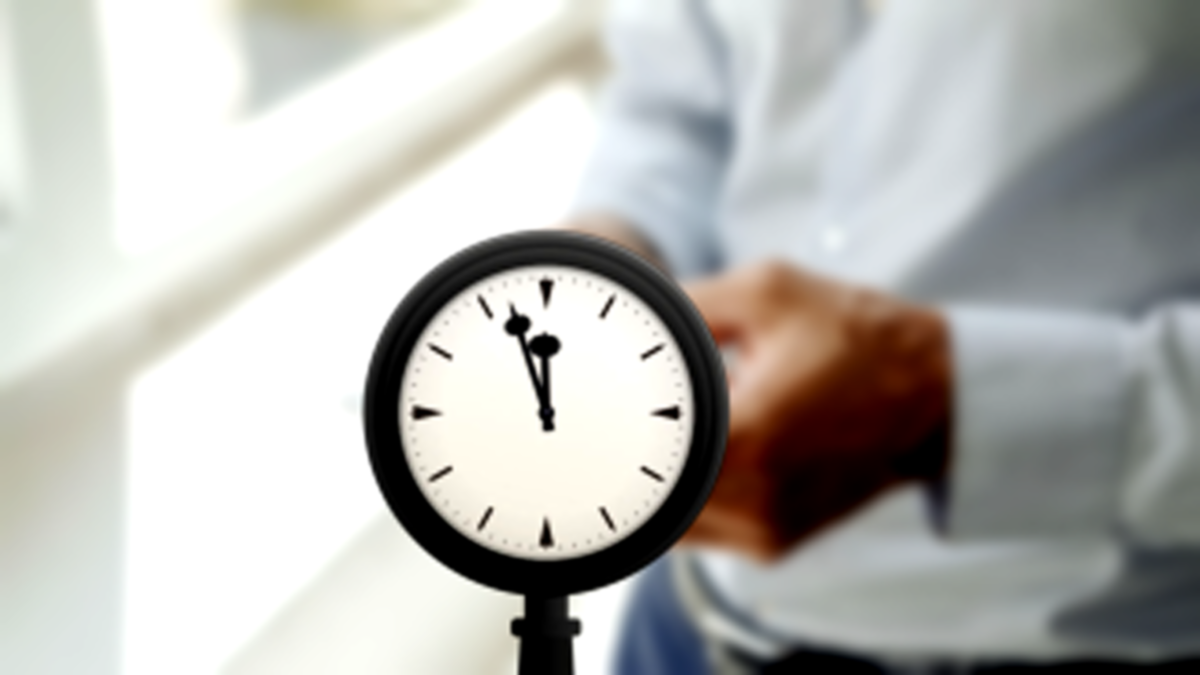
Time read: 11h57
